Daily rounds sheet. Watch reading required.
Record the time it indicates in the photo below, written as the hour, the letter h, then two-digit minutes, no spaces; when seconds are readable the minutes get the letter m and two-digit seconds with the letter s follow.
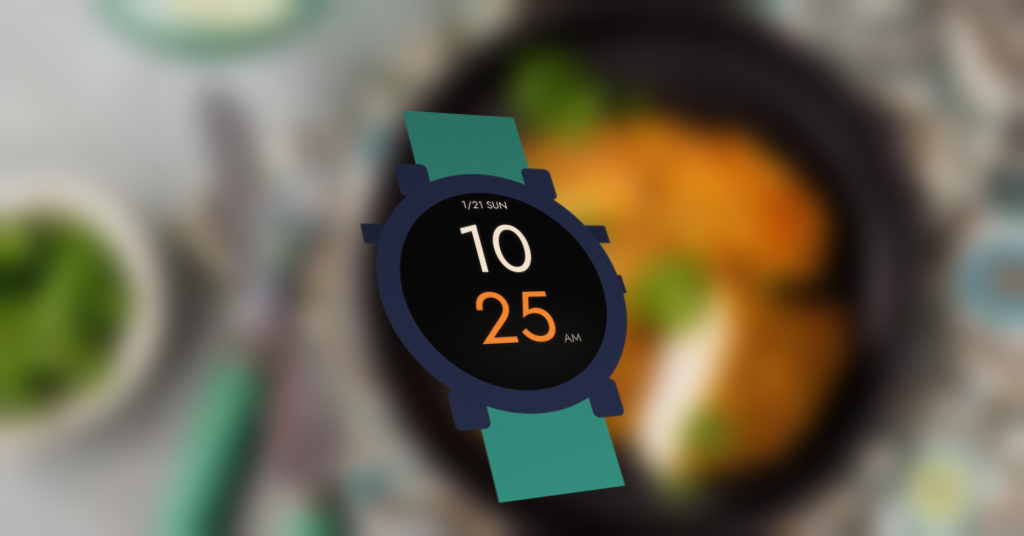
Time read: 10h25
